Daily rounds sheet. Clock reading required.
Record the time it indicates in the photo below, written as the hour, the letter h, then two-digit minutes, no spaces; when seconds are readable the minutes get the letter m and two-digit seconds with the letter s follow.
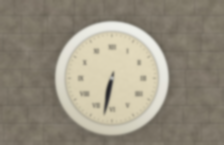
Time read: 6h32
